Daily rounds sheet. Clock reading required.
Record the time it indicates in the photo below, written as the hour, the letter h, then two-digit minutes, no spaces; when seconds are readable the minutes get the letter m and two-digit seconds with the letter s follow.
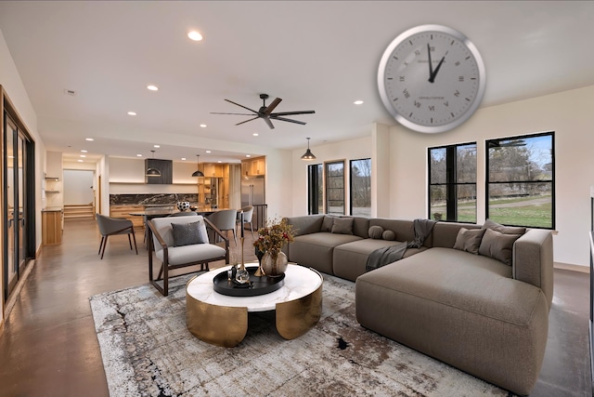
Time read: 12h59
